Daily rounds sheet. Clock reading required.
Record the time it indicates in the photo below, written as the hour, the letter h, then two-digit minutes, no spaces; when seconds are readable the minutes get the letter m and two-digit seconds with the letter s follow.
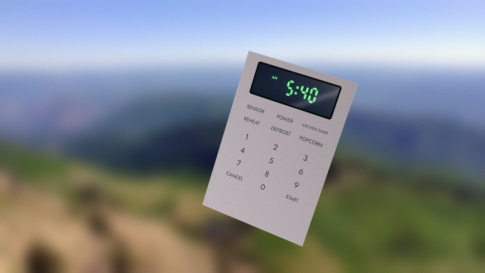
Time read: 5h40
